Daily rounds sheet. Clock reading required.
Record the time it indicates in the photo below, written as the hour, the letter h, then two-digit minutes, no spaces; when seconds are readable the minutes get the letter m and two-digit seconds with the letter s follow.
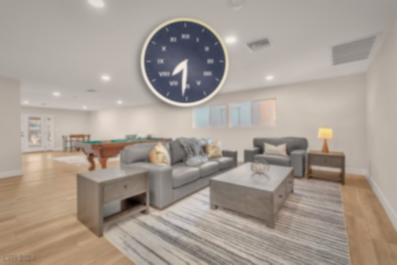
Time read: 7h31
